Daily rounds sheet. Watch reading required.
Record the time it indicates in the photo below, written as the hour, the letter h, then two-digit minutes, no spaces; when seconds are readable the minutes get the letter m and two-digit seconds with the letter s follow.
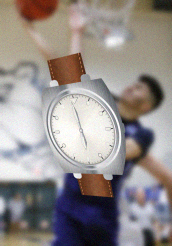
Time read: 5h59
